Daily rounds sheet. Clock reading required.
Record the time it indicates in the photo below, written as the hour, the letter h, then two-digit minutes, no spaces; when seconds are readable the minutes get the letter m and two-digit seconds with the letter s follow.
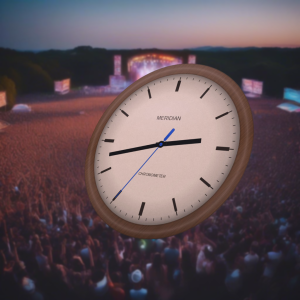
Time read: 2h42m35s
